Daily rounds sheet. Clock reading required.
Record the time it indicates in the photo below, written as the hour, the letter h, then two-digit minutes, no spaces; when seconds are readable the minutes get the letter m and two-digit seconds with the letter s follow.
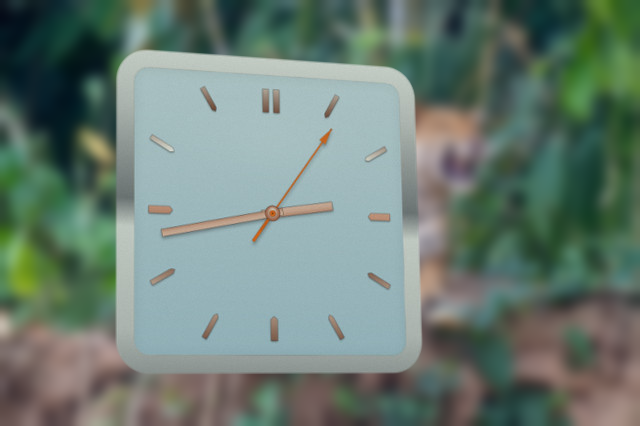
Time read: 2h43m06s
